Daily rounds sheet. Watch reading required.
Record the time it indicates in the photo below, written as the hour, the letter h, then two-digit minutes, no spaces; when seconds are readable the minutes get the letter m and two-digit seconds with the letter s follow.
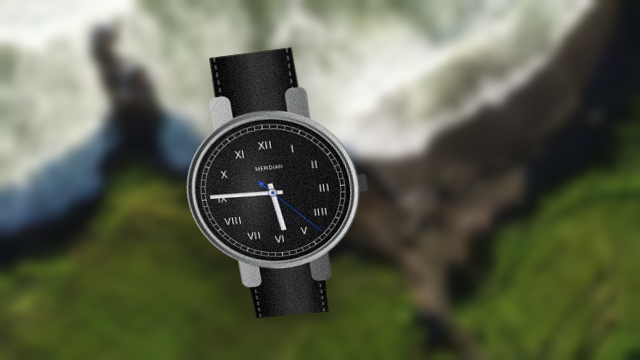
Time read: 5h45m23s
